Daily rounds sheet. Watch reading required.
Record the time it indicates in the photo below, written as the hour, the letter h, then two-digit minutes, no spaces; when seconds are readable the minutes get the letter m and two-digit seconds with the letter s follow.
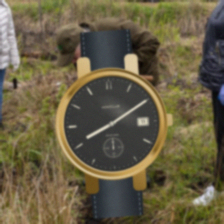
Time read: 8h10
